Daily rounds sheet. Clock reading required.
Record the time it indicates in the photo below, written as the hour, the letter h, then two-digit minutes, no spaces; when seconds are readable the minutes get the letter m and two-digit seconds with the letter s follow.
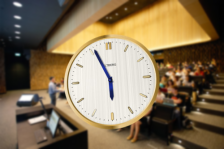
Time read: 5h56
